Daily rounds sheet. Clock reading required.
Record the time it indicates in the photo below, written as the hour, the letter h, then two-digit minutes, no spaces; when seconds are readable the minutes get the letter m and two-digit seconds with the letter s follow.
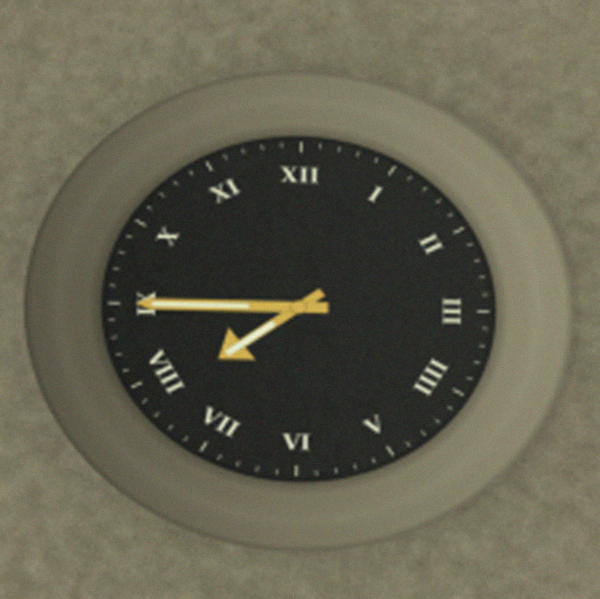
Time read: 7h45
